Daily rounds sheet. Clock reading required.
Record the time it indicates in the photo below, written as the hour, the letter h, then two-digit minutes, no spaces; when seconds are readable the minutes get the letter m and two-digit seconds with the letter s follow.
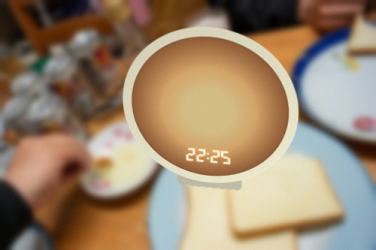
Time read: 22h25
